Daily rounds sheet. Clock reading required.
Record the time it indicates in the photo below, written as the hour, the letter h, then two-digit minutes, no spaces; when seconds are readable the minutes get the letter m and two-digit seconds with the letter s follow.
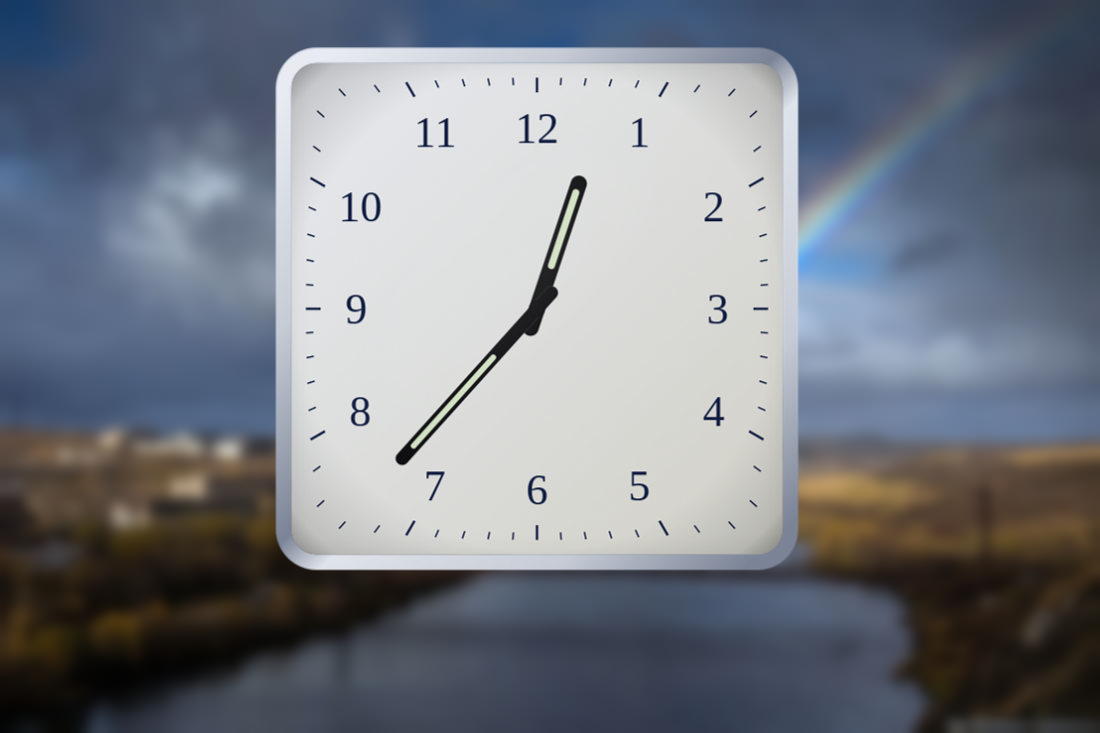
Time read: 12h37
